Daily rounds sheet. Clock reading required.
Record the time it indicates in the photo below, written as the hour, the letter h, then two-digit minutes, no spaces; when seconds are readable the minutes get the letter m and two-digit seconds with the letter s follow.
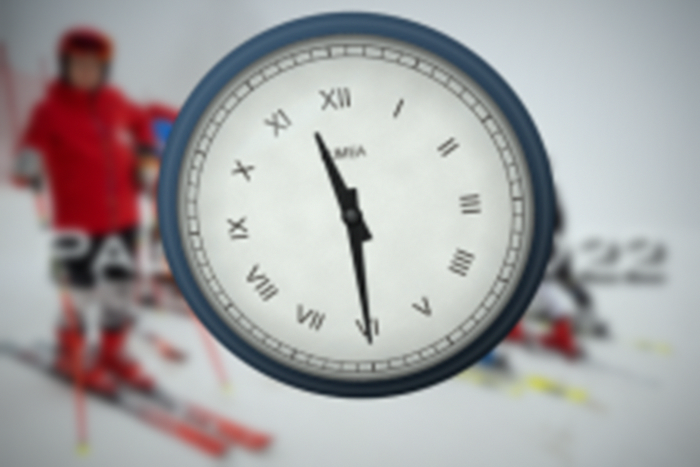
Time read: 11h30
